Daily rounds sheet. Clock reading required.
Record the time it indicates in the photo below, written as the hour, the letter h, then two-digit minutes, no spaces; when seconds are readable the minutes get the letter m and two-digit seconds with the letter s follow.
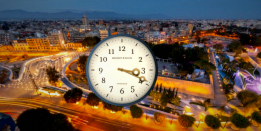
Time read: 3h19
